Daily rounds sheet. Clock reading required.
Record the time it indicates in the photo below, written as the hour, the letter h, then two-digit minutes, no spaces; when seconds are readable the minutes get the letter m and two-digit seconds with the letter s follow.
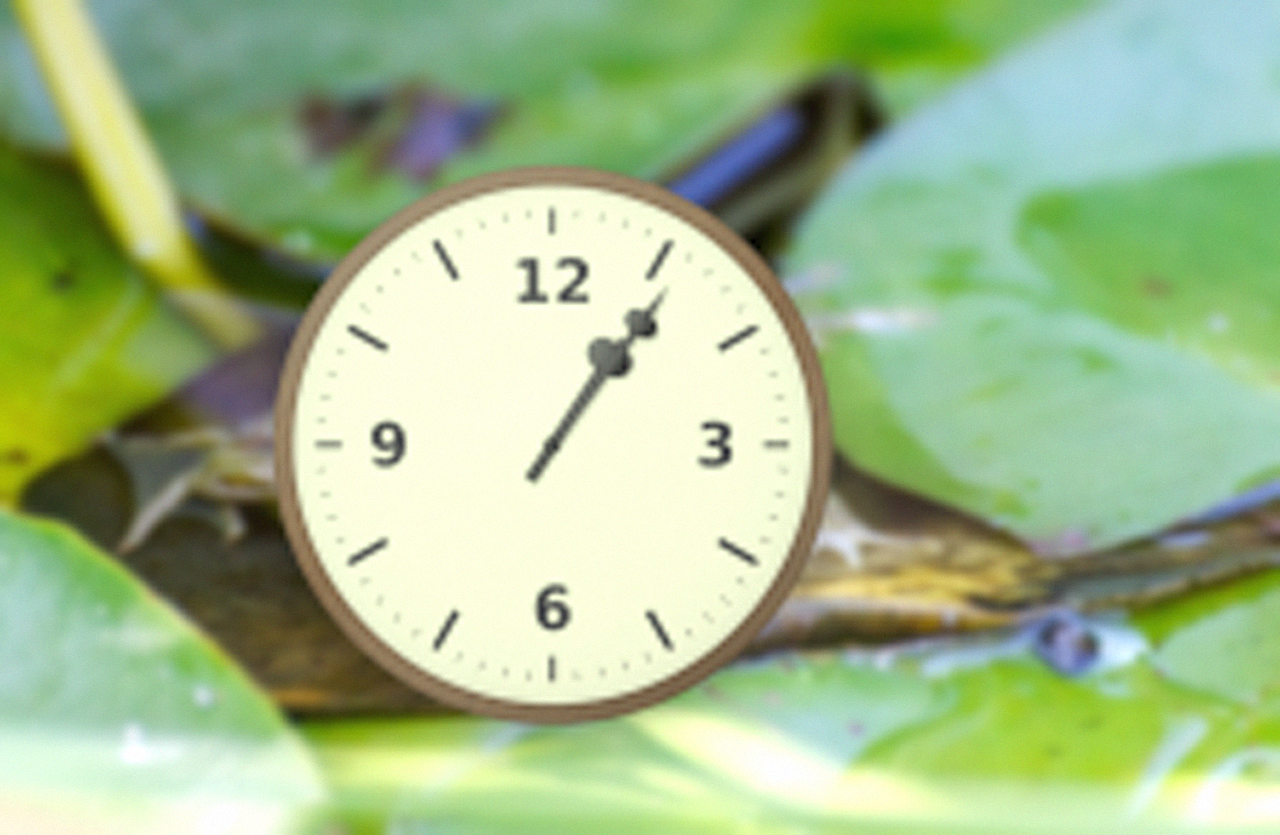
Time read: 1h06
